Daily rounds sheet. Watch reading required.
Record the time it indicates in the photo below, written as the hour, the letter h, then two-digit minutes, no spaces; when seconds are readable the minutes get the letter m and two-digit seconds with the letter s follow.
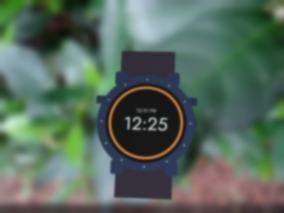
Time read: 12h25
